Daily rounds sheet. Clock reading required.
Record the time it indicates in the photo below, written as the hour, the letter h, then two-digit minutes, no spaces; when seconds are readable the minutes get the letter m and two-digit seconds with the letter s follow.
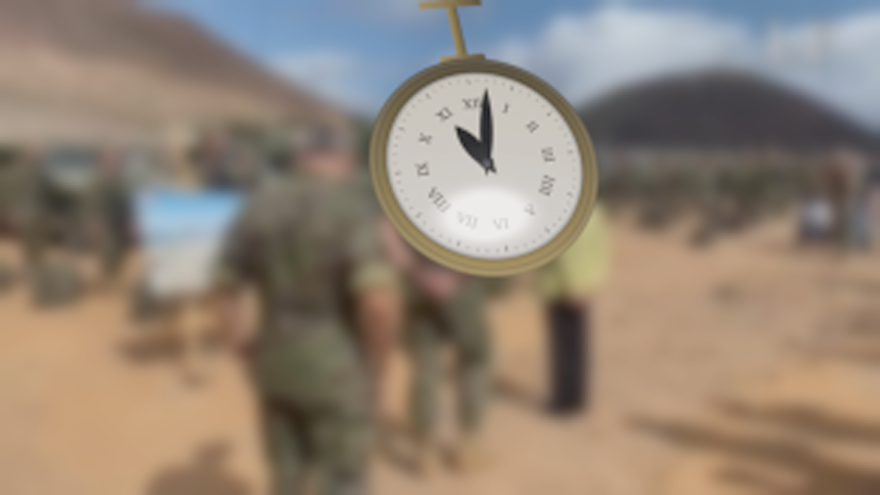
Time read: 11h02
